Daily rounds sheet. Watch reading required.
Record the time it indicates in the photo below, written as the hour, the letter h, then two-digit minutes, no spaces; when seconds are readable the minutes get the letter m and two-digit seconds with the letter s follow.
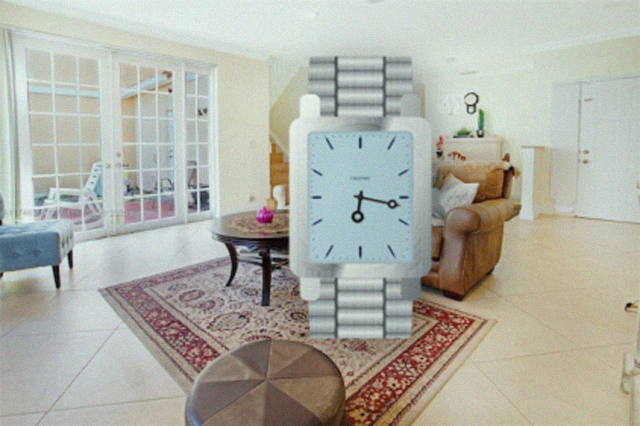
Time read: 6h17
